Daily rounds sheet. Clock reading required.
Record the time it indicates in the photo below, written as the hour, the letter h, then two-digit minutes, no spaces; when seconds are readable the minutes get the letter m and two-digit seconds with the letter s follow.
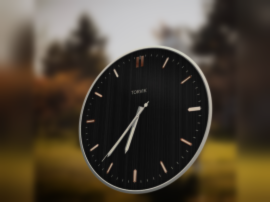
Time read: 6h36m37s
